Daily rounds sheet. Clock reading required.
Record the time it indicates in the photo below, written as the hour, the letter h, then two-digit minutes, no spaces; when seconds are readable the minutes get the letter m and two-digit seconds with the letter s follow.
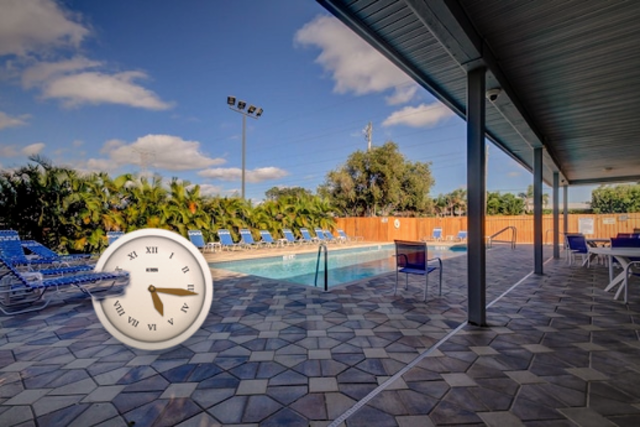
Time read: 5h16
